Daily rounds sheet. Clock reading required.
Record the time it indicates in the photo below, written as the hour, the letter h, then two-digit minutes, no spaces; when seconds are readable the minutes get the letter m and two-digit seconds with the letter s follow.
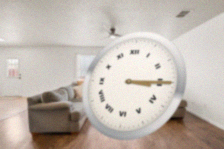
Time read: 3h15
